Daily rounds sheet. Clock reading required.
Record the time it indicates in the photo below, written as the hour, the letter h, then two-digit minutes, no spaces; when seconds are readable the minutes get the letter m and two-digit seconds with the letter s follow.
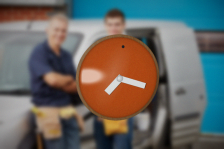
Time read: 7h17
